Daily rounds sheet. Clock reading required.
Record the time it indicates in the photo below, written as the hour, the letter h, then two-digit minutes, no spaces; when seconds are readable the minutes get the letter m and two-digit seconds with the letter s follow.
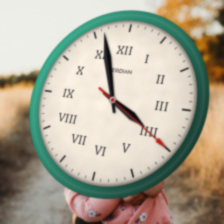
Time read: 3h56m20s
